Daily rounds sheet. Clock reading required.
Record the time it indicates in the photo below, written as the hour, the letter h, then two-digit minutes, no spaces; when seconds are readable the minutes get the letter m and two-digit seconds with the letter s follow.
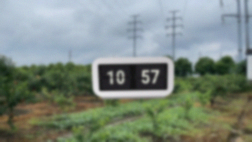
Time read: 10h57
